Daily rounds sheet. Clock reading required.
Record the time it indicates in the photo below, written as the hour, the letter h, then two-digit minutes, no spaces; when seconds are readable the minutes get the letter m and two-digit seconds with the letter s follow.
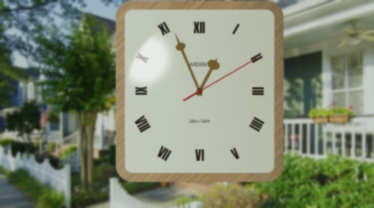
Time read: 12h56m10s
